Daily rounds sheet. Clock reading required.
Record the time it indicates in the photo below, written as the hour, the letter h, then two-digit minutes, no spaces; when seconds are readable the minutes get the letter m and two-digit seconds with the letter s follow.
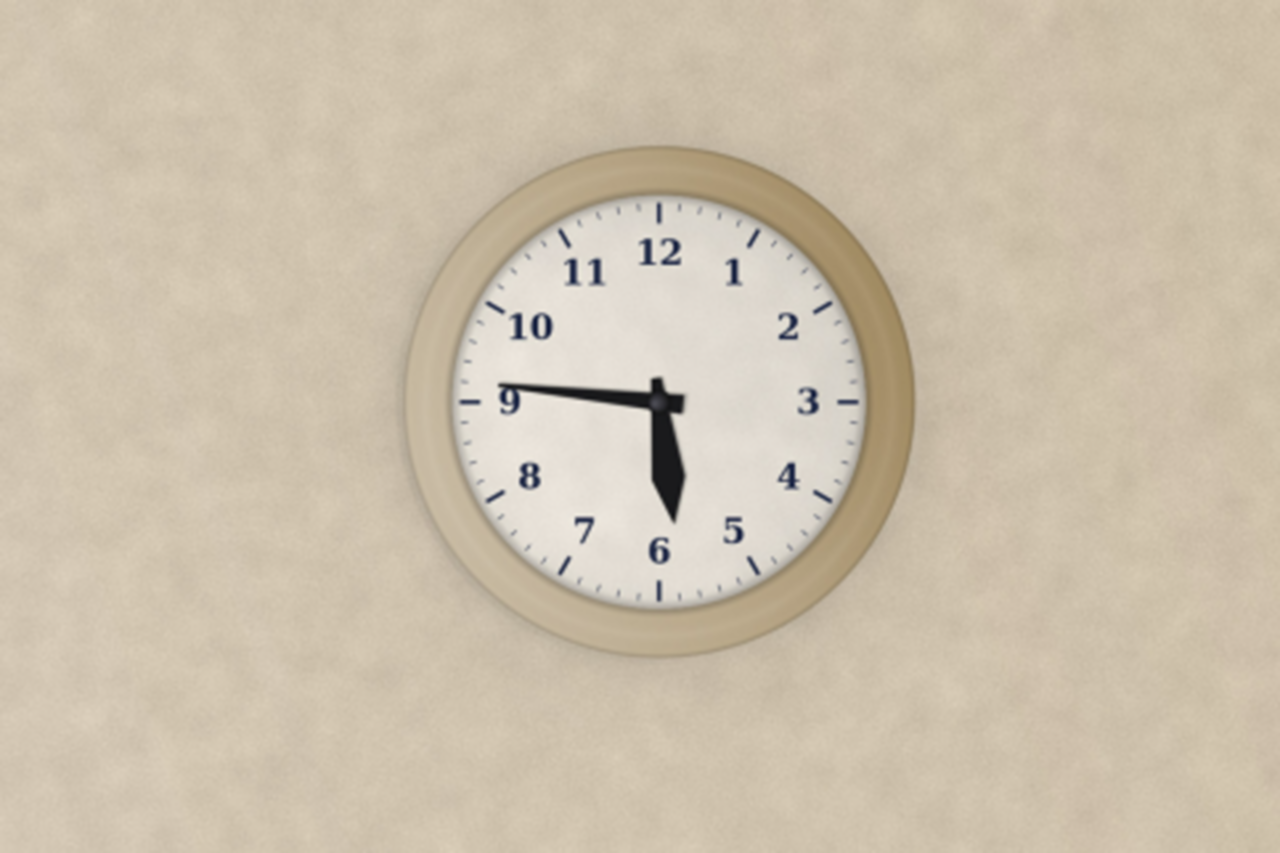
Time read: 5h46
